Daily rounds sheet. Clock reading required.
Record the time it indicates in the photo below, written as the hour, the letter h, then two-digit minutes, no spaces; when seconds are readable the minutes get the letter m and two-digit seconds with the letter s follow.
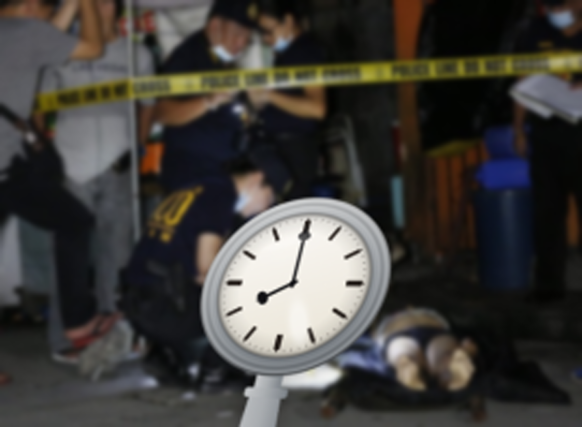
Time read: 8h00
